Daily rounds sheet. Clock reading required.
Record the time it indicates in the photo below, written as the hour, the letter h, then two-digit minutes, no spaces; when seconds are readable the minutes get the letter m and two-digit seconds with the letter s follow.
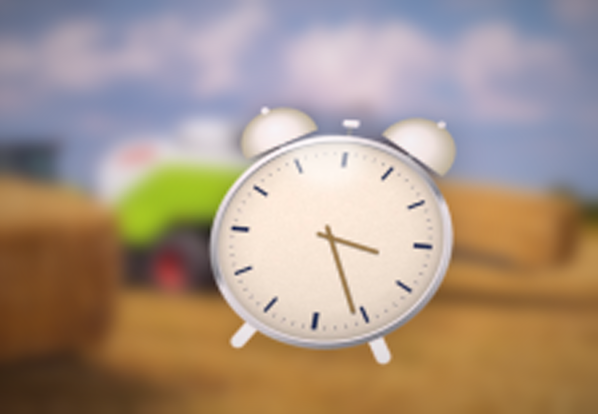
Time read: 3h26
